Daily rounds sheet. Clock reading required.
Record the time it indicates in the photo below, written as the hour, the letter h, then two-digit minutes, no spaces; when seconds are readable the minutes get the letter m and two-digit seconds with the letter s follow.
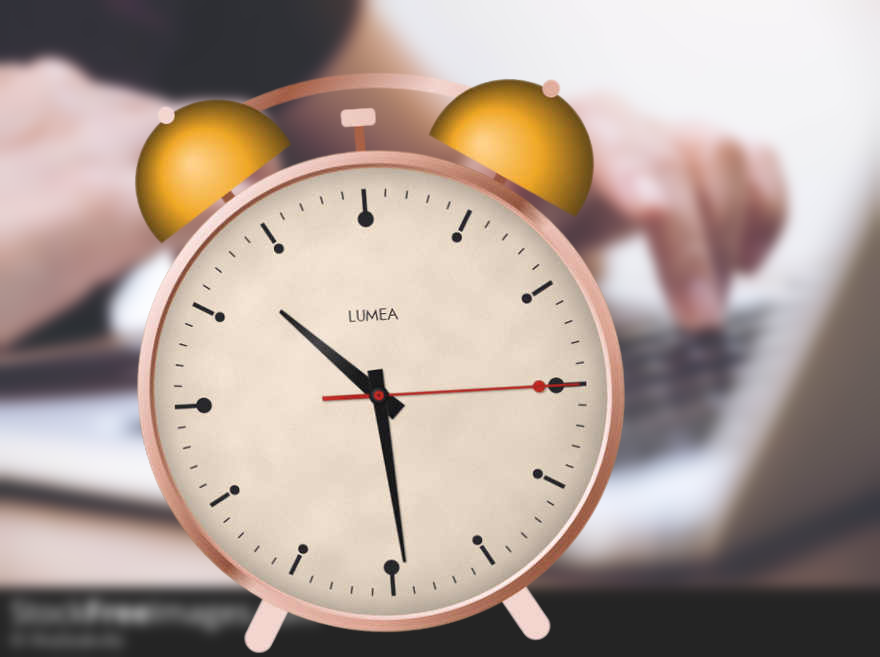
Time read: 10h29m15s
